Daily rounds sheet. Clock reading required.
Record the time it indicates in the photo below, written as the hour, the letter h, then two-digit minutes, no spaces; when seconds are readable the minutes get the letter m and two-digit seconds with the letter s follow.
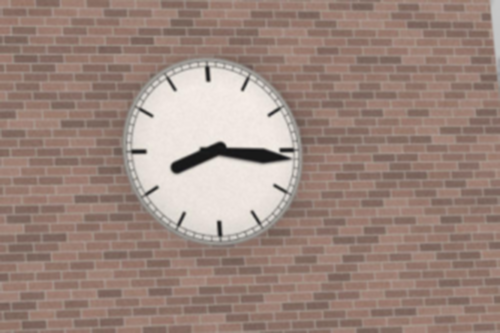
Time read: 8h16
